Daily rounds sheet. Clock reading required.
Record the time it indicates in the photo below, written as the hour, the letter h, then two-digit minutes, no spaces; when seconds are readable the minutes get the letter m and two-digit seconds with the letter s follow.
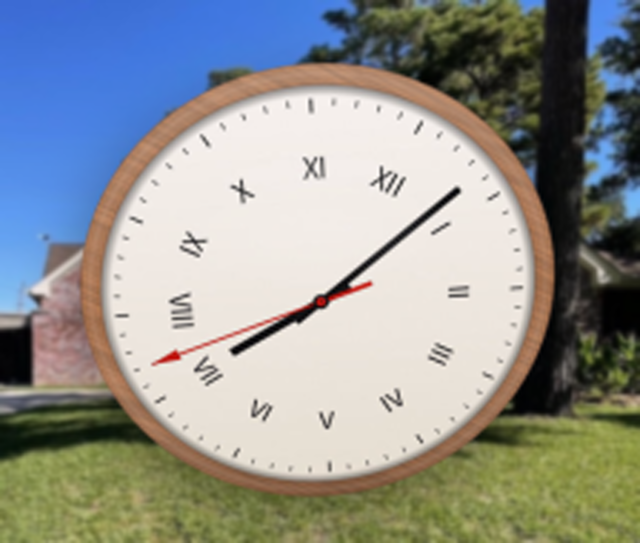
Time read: 7h03m37s
